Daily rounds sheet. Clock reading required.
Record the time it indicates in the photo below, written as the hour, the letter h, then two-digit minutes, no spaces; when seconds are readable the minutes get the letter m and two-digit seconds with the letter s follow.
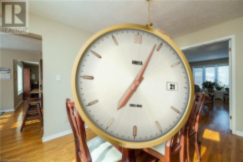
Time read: 7h04
